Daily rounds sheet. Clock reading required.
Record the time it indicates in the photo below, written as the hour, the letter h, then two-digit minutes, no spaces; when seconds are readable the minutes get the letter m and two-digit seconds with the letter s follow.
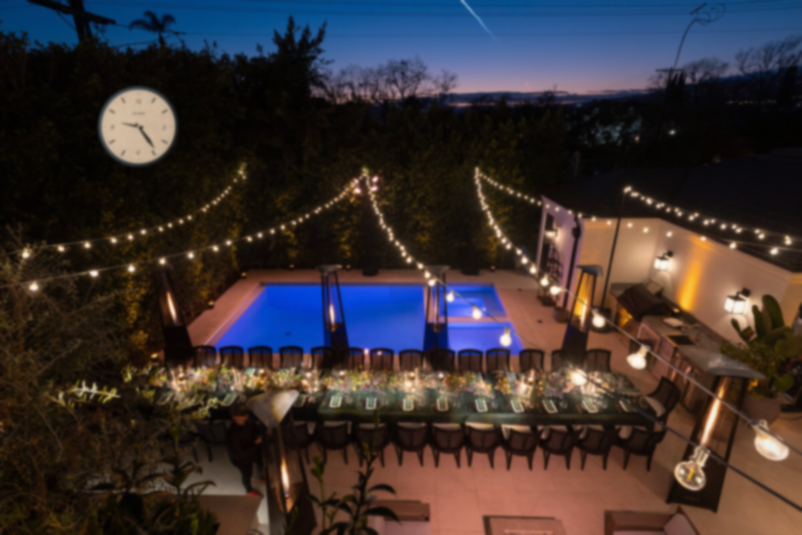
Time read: 9h24
